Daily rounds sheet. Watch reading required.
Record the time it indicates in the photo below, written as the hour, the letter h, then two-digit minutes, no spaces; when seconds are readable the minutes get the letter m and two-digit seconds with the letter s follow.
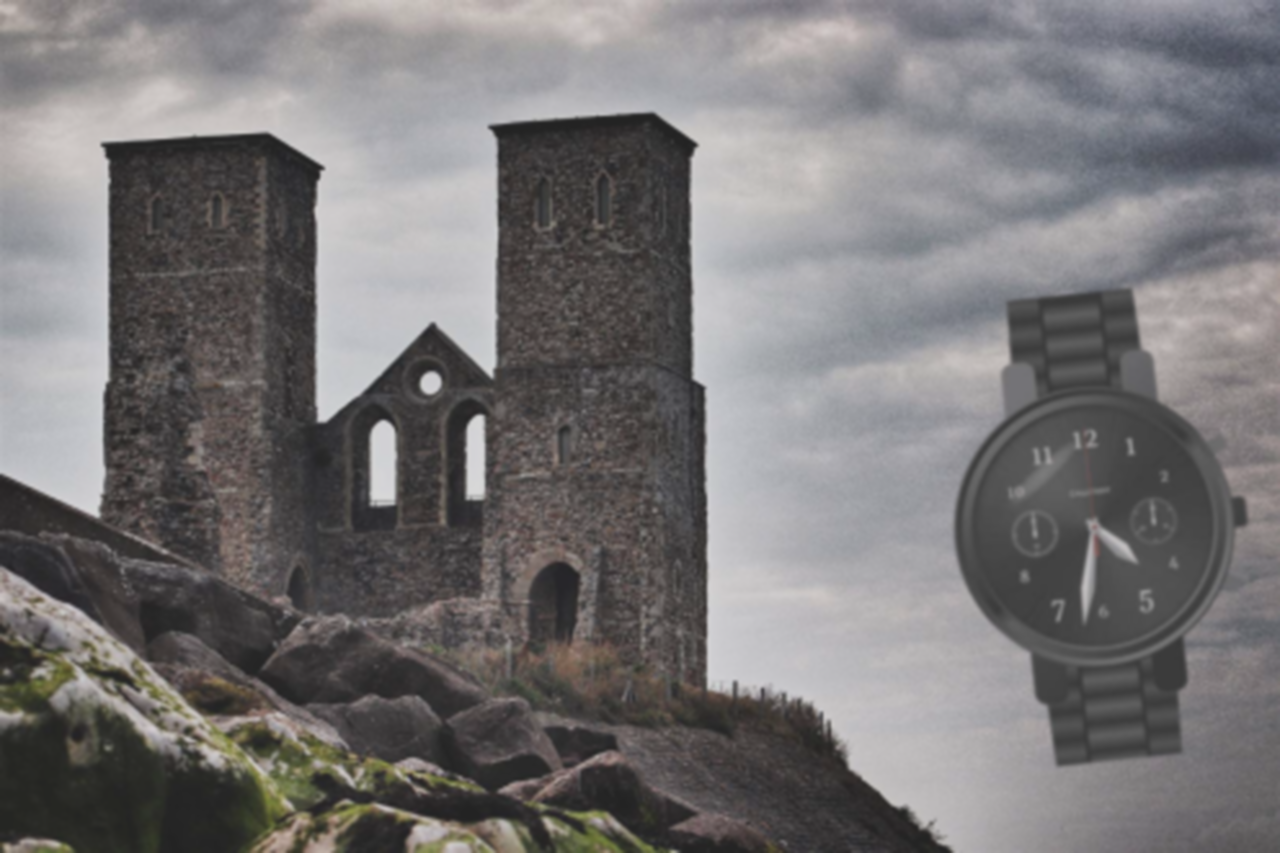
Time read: 4h32
